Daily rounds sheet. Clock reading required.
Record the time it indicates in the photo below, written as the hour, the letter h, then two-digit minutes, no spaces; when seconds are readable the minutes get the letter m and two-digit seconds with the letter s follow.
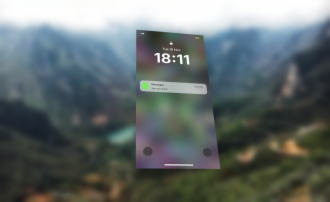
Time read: 18h11
